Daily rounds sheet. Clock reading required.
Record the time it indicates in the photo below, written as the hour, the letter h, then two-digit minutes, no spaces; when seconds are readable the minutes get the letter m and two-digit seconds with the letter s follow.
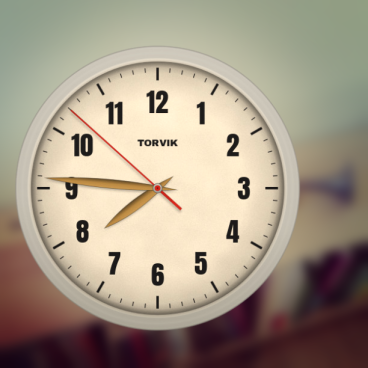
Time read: 7h45m52s
